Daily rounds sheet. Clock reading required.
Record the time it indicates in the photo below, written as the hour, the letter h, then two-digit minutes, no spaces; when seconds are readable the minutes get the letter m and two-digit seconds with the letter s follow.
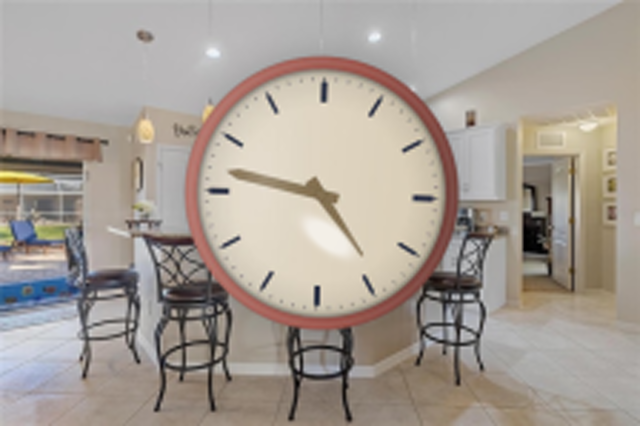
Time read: 4h47
